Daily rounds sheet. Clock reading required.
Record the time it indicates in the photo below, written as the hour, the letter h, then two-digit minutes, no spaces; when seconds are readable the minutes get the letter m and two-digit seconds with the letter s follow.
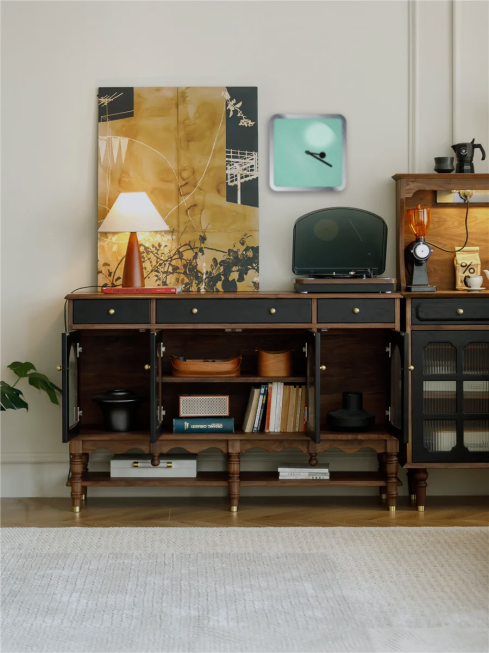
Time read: 3h20
